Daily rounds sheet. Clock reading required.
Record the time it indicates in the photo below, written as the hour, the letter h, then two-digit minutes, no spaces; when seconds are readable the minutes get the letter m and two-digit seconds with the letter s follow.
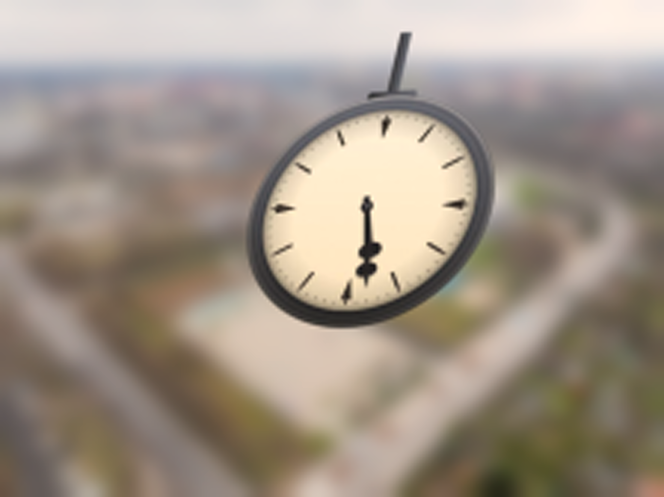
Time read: 5h28
